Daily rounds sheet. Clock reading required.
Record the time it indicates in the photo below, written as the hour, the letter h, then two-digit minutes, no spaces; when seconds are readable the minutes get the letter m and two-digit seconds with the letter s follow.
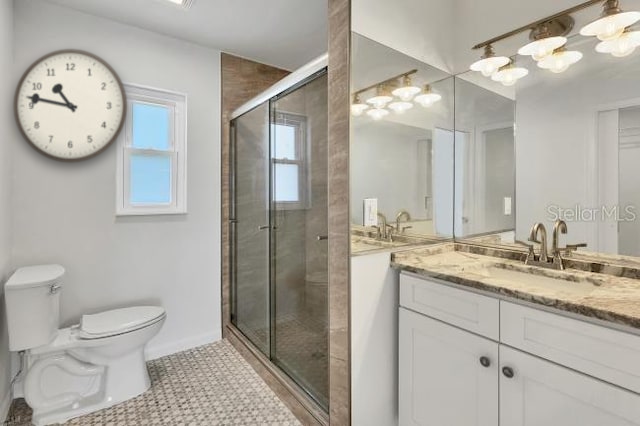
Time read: 10h47
